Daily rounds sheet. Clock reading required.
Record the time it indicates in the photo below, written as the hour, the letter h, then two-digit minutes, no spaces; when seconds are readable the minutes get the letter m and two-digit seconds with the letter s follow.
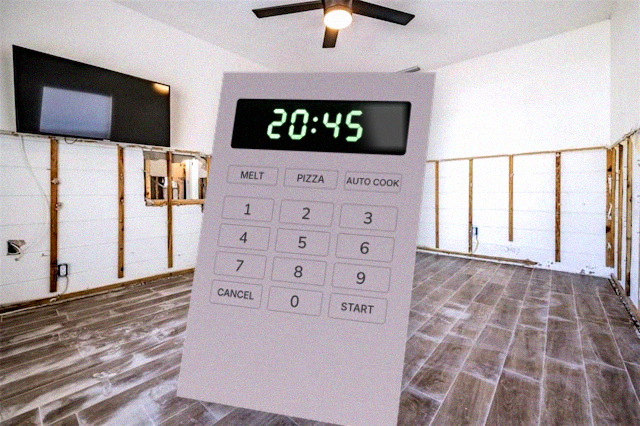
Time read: 20h45
